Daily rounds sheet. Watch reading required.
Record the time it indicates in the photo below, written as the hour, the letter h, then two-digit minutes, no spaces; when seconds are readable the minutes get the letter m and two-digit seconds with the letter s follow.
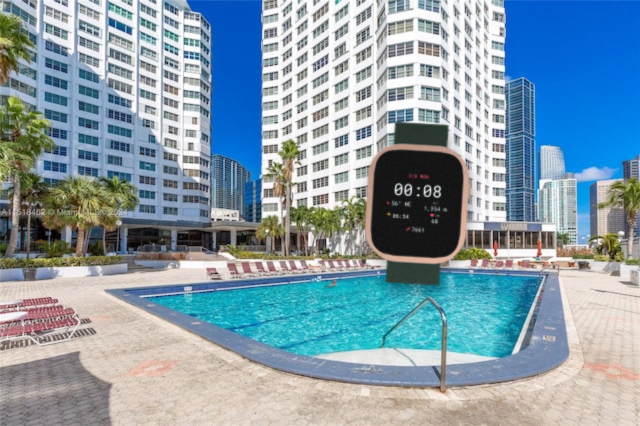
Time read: 0h08
